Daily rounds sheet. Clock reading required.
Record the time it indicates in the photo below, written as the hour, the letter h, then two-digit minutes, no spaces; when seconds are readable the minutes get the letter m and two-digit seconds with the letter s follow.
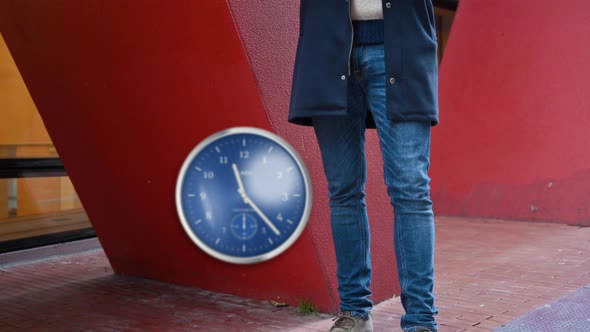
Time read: 11h23
